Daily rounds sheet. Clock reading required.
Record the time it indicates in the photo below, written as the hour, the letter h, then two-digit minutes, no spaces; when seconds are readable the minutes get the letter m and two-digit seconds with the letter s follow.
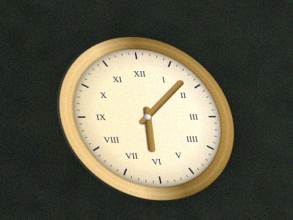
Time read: 6h08
